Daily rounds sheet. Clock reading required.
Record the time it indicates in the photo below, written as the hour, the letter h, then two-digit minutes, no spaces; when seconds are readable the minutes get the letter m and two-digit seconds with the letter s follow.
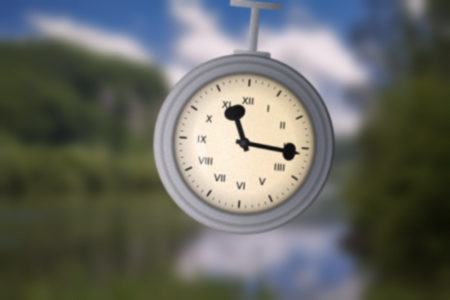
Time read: 11h16
